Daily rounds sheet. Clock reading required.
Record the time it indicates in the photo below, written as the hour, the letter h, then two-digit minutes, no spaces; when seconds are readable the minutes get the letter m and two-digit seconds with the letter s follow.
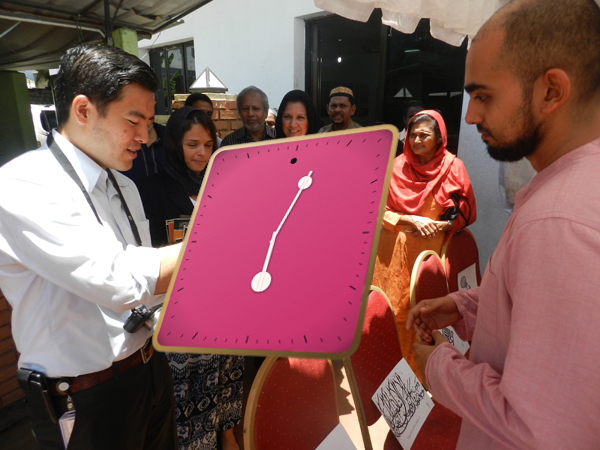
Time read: 6h03
